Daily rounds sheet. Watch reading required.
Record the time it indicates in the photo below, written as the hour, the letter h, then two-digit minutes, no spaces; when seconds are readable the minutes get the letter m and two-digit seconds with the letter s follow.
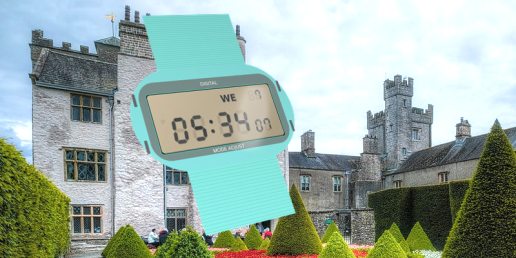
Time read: 5h34m07s
